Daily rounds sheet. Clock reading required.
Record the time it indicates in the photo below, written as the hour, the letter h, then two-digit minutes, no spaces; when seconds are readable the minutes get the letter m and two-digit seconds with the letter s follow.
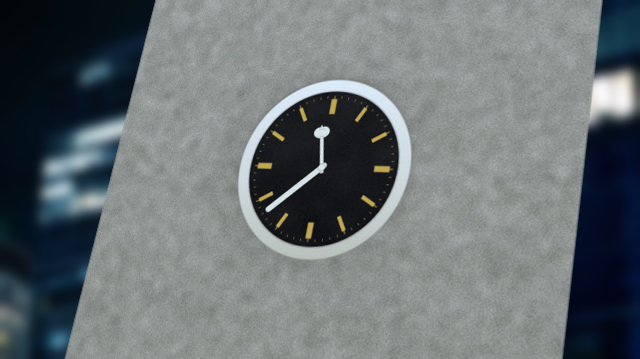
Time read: 11h38
